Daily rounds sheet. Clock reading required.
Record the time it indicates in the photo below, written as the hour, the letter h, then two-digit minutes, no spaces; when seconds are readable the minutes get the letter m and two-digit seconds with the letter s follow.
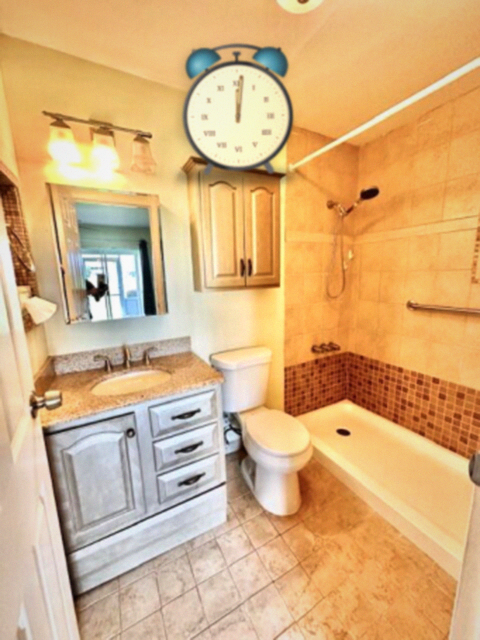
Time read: 12h01
